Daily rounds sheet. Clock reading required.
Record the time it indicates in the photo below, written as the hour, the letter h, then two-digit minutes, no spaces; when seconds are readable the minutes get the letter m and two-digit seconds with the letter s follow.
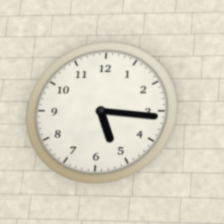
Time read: 5h16
